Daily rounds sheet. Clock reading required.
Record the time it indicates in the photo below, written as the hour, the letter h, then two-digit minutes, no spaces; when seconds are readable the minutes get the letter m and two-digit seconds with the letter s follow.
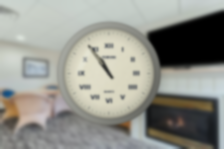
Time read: 10h54
